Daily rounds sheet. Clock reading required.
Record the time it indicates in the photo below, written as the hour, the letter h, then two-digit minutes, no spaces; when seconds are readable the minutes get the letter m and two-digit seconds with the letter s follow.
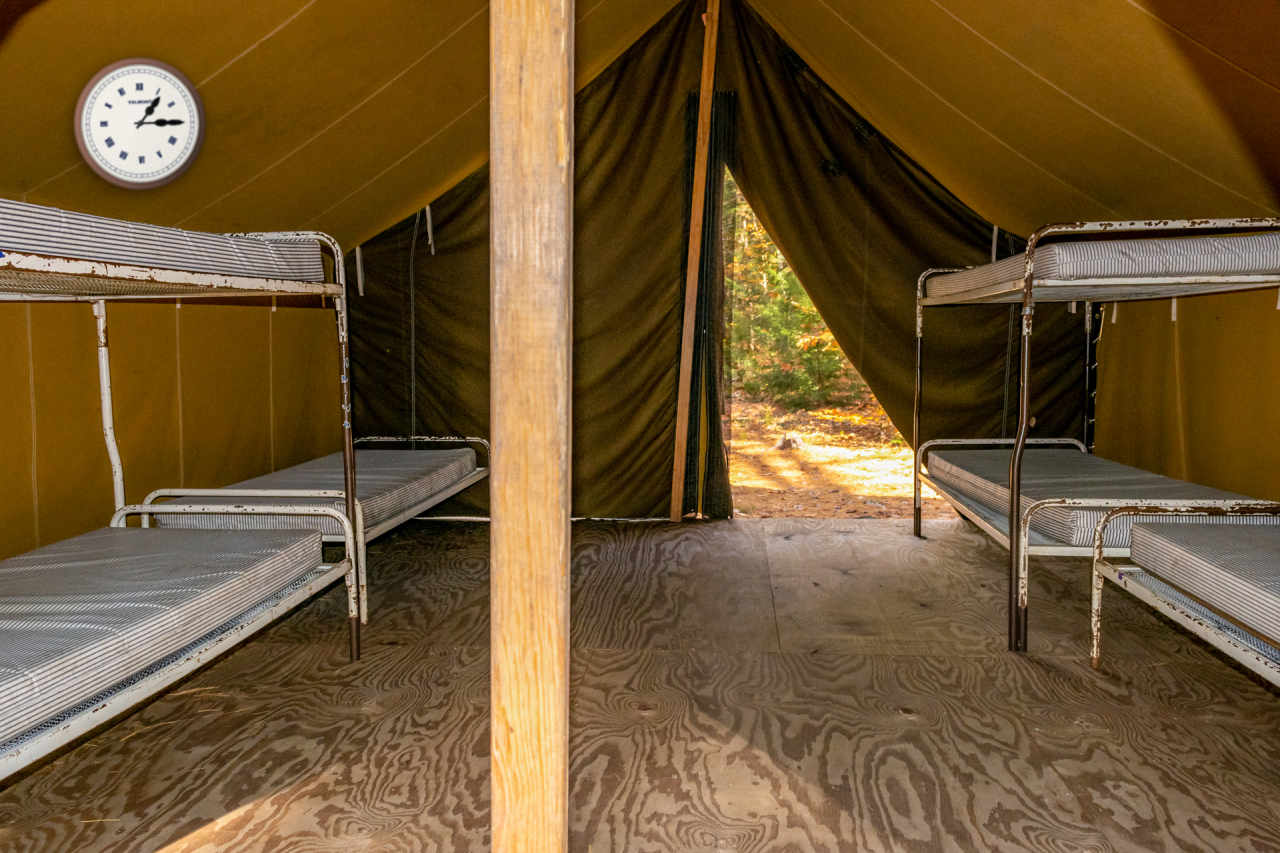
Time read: 1h15
